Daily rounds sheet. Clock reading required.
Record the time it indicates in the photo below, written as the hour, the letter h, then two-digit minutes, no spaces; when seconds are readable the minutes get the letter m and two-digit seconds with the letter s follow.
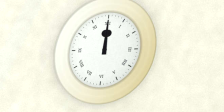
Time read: 12h00
